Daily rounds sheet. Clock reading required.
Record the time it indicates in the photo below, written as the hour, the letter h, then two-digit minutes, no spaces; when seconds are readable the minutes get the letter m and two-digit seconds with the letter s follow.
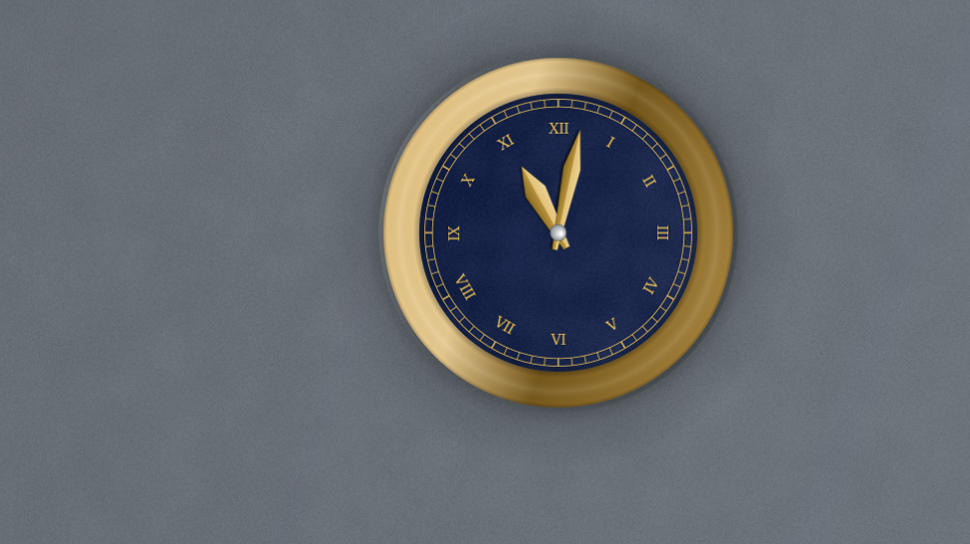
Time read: 11h02
